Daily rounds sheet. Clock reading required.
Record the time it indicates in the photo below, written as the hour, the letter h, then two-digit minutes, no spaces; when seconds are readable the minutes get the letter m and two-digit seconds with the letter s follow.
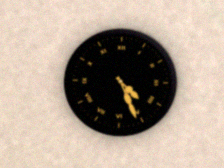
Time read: 4h26
